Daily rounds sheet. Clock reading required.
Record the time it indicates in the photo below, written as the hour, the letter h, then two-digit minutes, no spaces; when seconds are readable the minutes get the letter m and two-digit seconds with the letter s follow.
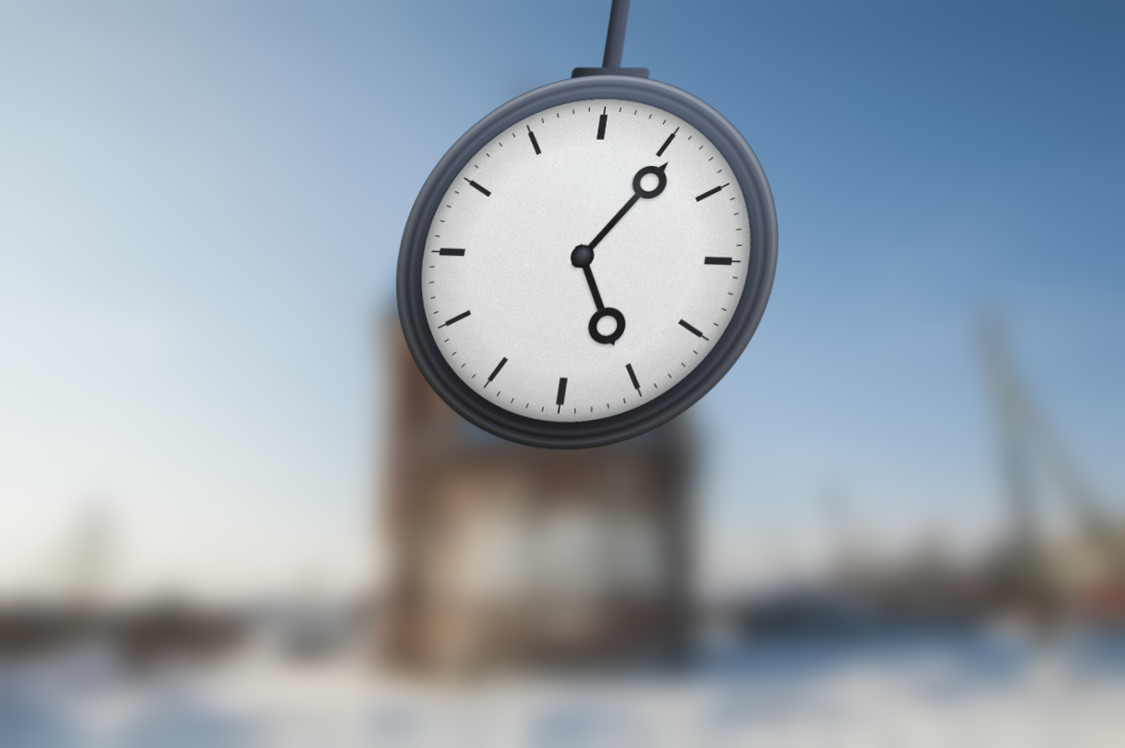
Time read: 5h06
